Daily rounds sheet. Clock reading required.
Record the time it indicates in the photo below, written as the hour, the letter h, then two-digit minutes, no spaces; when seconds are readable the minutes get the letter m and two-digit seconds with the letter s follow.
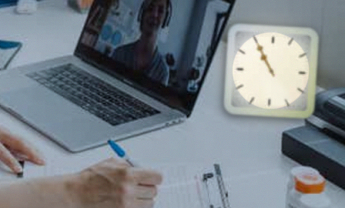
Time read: 10h55
